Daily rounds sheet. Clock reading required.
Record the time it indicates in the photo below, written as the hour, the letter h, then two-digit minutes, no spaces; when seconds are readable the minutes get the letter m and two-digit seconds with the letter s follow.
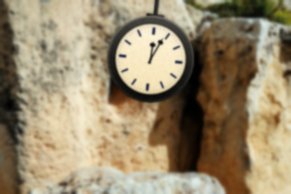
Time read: 12h04
